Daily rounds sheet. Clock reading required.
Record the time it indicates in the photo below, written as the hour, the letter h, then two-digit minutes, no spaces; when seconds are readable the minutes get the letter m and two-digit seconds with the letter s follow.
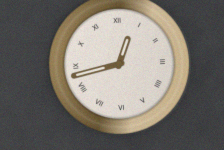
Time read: 12h43
